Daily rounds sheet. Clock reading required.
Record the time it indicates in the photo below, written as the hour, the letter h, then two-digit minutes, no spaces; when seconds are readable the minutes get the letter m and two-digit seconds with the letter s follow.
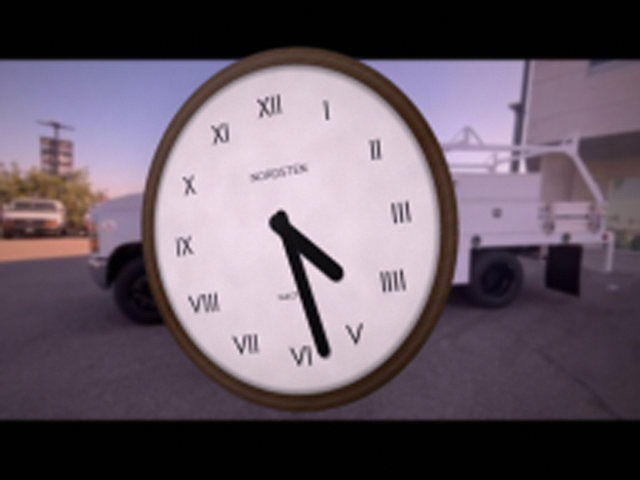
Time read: 4h28
